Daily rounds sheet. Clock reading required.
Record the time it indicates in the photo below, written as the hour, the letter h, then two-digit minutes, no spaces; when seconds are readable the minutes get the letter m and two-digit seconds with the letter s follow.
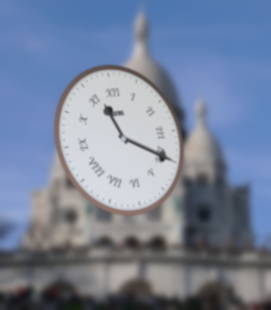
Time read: 11h20
